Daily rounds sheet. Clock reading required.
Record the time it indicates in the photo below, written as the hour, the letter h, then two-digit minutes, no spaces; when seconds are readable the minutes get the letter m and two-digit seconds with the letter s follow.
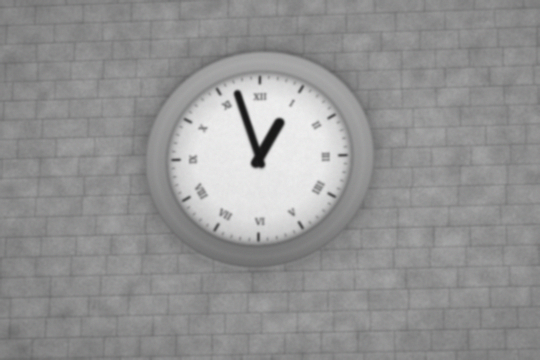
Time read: 12h57
